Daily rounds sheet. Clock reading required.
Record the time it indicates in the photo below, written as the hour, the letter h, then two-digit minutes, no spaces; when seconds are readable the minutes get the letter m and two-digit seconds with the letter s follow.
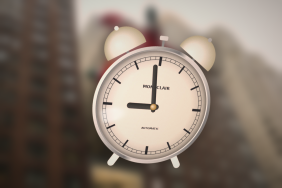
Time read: 8h59
